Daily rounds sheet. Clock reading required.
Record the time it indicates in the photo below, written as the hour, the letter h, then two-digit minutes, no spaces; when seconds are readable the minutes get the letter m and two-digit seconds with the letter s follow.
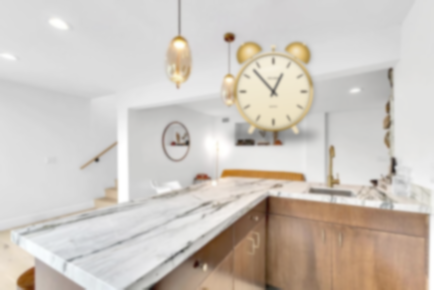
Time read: 12h53
